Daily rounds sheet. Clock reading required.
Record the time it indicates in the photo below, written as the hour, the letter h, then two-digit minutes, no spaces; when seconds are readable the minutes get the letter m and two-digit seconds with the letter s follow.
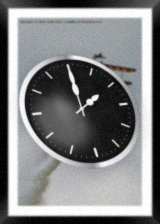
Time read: 2h00
